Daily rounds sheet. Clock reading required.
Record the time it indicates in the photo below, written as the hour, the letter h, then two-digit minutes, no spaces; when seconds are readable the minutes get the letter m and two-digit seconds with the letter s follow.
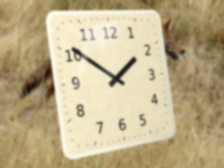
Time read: 1h51
